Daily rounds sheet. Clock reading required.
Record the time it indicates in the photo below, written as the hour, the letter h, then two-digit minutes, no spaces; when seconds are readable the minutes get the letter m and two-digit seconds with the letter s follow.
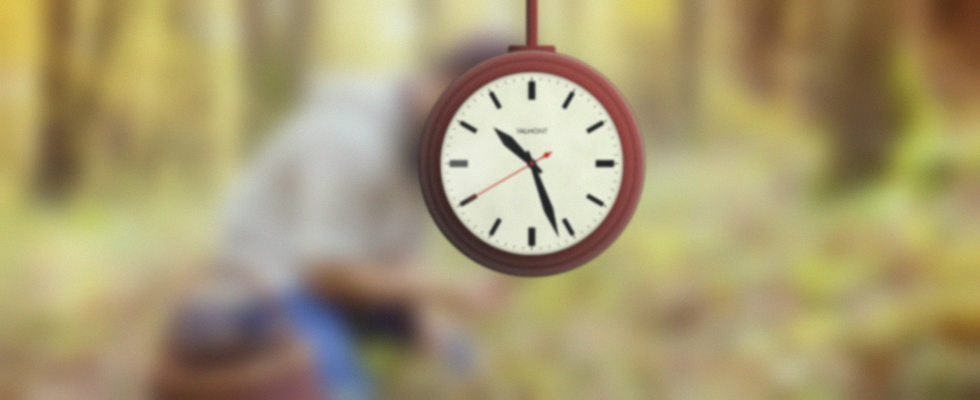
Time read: 10h26m40s
